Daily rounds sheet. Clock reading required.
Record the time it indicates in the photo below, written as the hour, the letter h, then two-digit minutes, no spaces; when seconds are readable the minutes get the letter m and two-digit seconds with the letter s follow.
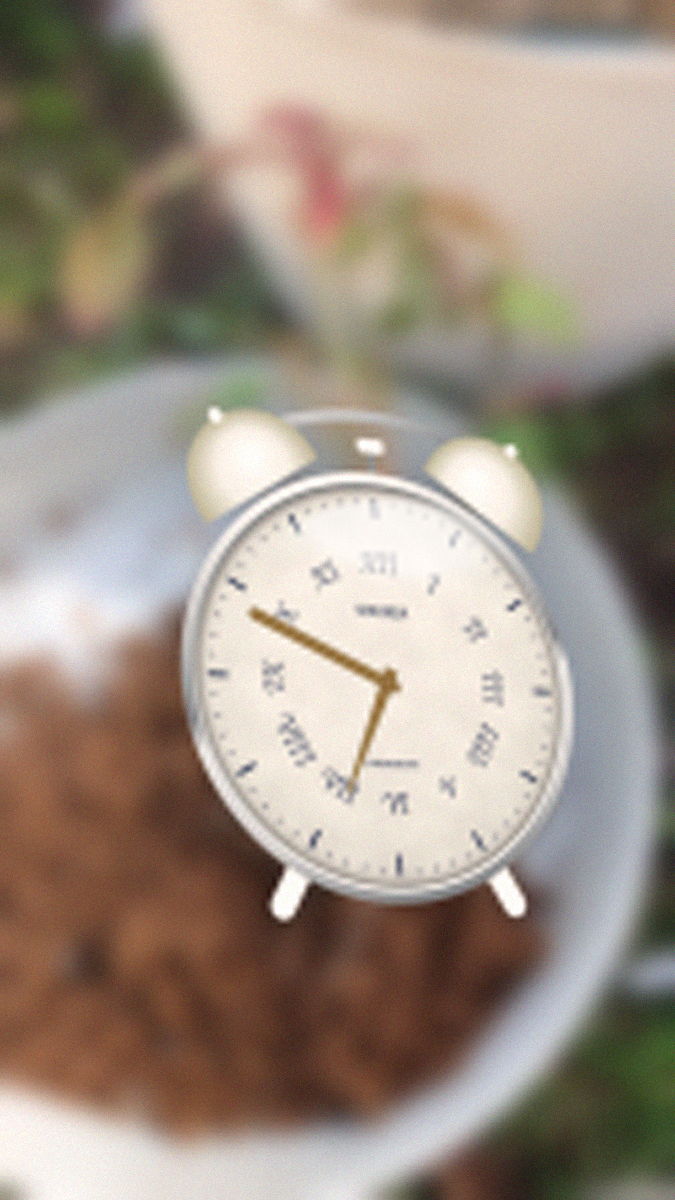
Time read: 6h49
